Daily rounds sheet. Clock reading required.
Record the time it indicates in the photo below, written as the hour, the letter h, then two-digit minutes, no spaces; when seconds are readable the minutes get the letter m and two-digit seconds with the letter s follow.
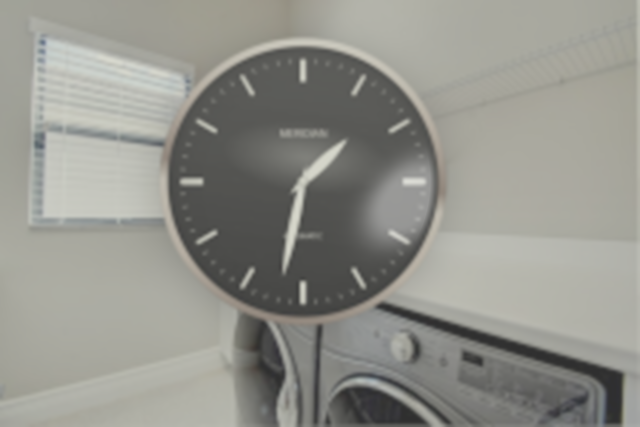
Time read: 1h32
